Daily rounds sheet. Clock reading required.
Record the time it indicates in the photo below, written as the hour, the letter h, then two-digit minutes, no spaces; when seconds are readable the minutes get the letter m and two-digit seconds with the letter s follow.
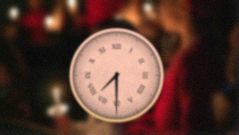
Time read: 7h30
